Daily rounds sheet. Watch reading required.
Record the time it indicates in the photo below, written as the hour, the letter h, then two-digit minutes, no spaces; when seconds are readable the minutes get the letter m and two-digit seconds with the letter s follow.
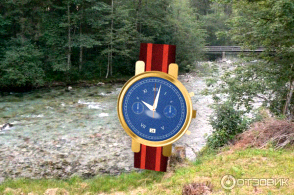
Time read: 10h02
